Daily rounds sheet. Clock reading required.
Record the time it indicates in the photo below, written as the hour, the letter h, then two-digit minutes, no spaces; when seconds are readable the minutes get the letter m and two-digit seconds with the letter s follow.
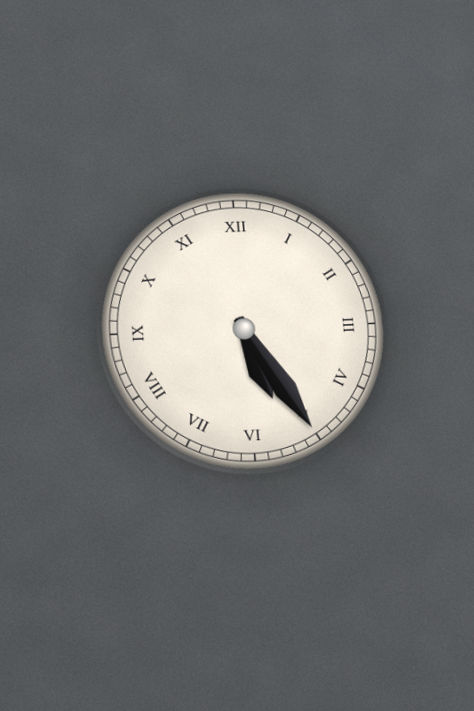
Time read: 5h25
